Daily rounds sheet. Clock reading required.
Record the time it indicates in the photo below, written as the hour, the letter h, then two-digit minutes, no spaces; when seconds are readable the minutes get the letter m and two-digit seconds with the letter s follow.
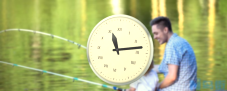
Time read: 11h13
